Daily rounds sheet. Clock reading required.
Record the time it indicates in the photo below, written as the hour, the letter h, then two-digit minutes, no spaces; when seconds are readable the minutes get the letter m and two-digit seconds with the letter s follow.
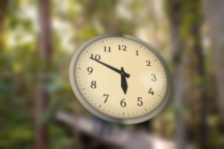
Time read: 5h49
